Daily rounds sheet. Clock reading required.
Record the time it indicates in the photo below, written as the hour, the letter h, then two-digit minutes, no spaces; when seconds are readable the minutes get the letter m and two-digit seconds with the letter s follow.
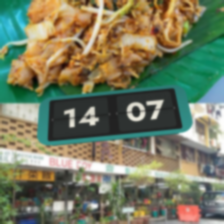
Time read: 14h07
